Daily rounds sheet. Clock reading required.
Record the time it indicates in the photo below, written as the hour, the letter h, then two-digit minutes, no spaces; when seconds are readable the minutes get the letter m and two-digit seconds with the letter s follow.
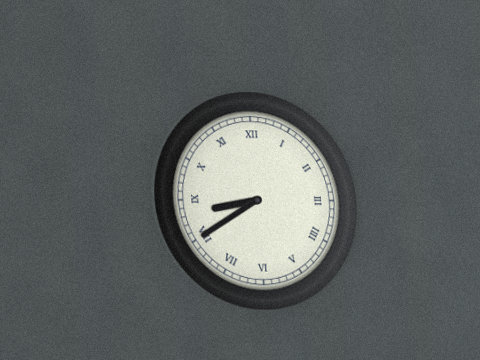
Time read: 8h40
